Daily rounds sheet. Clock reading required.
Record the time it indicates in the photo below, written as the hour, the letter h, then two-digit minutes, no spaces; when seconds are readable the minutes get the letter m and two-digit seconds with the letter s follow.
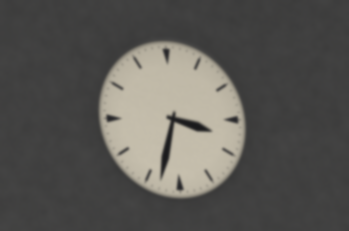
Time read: 3h33
